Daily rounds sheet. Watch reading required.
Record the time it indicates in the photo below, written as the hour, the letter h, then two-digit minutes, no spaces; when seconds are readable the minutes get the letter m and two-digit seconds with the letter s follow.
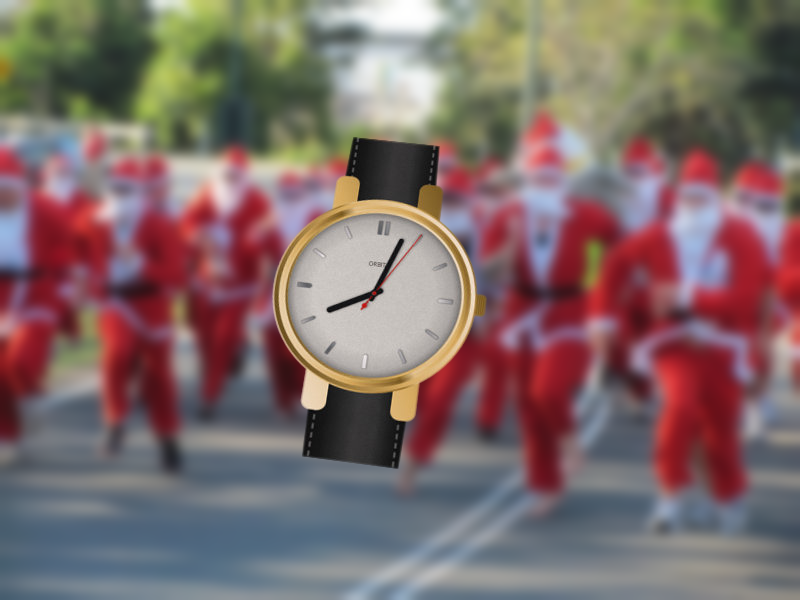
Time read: 8h03m05s
